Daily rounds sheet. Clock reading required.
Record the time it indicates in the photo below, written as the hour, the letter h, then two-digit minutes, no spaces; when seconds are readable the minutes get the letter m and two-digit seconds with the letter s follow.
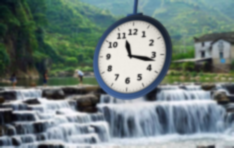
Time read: 11h17
